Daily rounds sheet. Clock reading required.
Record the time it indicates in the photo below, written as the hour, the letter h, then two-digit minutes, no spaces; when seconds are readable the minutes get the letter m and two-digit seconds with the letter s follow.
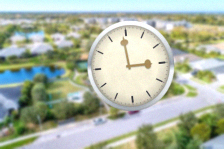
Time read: 2h59
